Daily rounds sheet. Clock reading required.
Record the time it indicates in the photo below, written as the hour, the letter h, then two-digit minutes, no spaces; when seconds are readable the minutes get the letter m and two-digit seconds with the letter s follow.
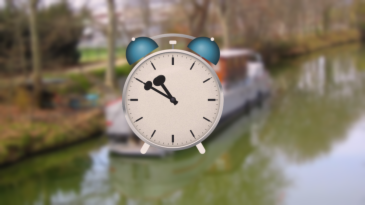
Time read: 10h50
